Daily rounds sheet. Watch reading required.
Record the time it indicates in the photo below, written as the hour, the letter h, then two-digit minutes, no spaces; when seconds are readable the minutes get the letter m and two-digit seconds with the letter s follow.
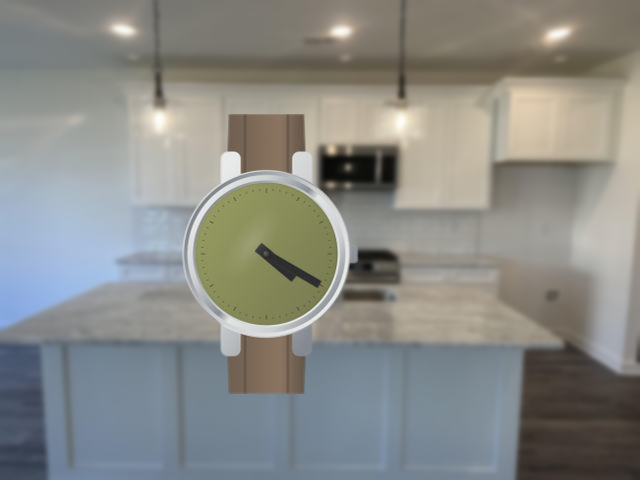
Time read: 4h20
